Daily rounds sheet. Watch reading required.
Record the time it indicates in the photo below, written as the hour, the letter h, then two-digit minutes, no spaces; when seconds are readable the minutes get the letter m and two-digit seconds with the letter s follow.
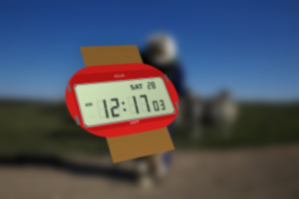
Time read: 12h17m03s
